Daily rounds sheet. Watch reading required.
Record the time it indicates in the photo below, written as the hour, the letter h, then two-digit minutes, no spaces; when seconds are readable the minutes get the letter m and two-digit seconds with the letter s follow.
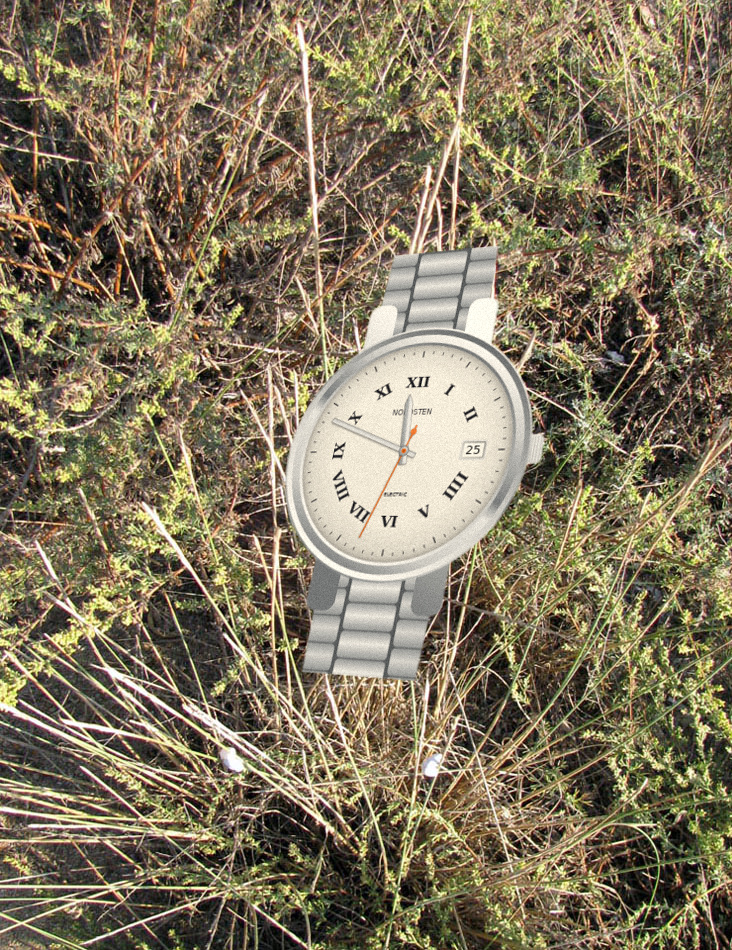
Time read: 11h48m33s
